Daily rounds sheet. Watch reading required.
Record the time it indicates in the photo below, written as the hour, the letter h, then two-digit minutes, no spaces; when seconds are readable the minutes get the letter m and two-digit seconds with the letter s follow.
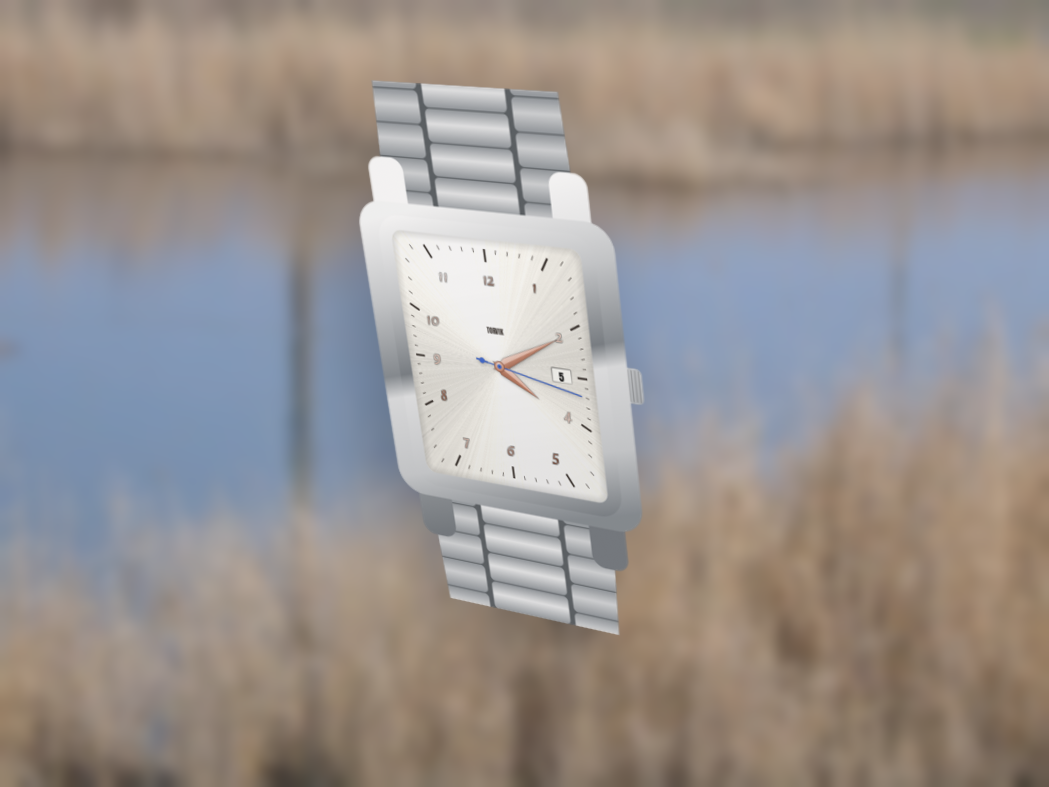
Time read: 4h10m17s
